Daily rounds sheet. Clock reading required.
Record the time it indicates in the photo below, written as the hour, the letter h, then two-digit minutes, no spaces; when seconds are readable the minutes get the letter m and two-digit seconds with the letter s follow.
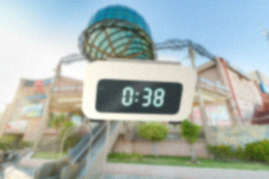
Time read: 0h38
